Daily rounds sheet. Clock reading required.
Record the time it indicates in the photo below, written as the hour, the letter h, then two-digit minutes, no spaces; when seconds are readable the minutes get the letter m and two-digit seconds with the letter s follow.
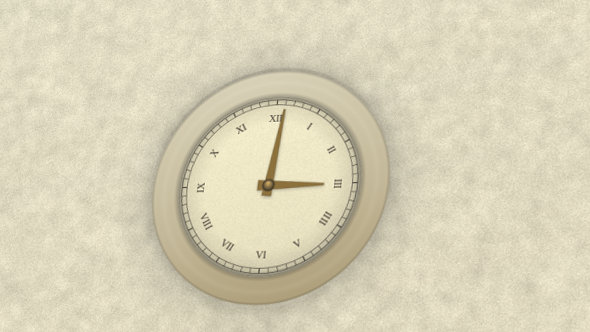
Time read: 3h01
